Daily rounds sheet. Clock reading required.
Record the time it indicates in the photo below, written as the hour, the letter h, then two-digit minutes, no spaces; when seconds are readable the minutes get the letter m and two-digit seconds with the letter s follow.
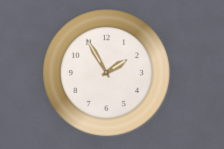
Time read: 1h55
